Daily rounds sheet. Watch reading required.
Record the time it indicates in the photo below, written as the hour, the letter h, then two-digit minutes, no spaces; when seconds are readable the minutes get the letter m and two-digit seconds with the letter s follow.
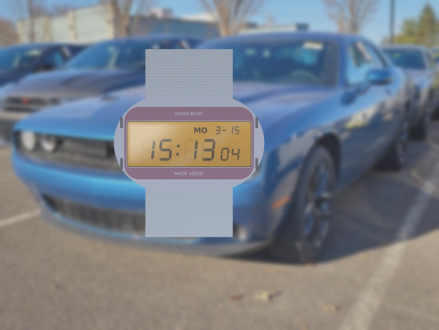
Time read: 15h13m04s
